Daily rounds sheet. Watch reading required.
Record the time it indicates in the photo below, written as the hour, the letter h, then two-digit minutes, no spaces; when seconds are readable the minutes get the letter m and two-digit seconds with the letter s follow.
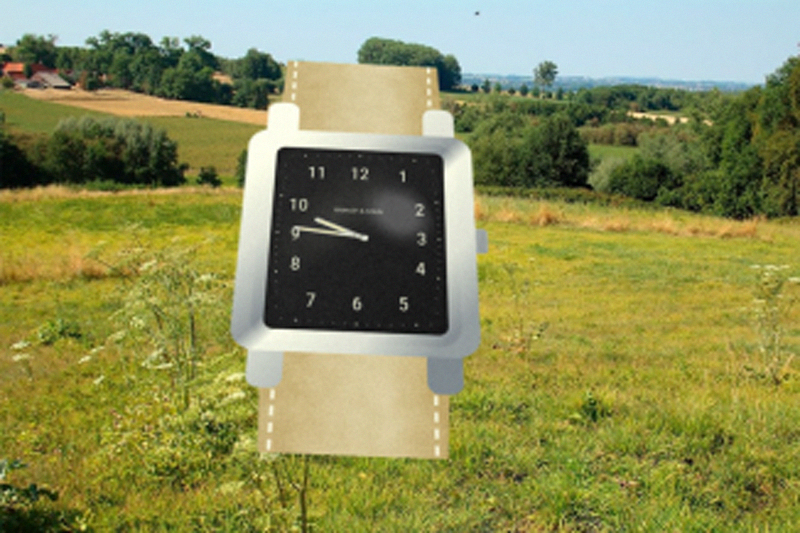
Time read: 9h46
